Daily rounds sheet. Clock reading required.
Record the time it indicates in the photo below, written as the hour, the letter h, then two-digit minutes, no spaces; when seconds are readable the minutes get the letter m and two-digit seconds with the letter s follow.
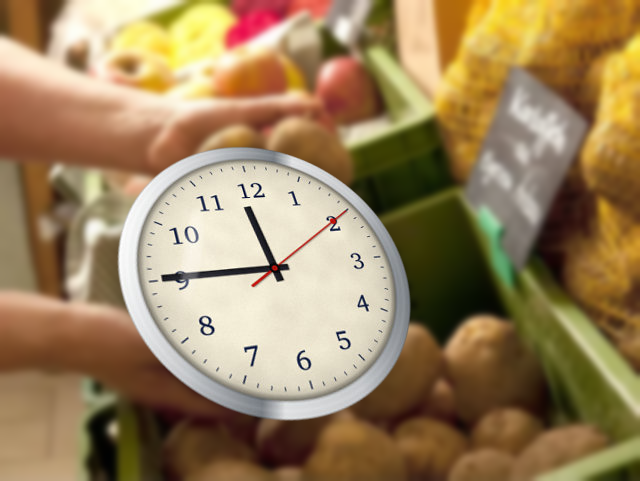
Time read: 11h45m10s
